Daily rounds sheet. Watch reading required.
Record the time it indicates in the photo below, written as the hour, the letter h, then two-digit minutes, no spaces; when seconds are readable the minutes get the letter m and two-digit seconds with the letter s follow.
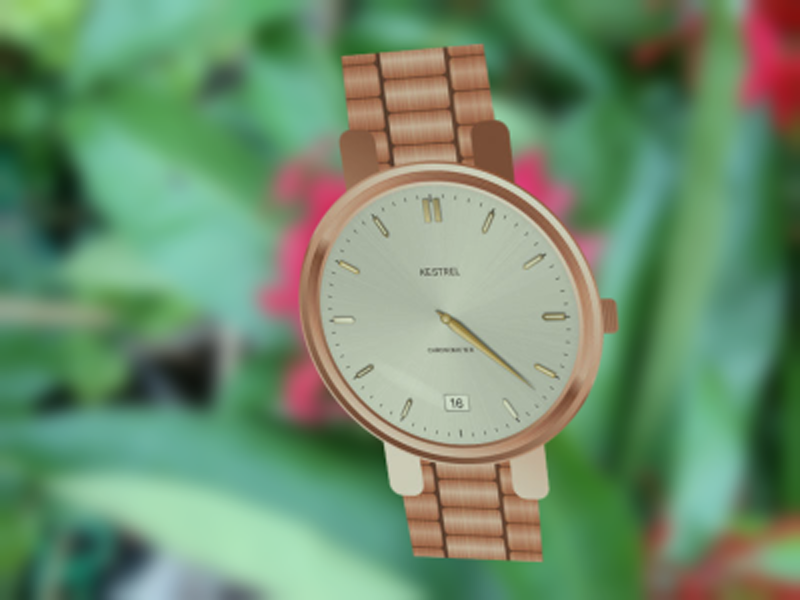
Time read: 4h22
